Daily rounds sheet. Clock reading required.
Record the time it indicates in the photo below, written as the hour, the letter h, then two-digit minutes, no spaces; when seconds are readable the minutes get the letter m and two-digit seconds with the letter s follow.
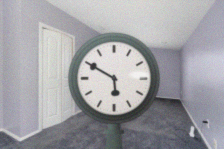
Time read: 5h50
